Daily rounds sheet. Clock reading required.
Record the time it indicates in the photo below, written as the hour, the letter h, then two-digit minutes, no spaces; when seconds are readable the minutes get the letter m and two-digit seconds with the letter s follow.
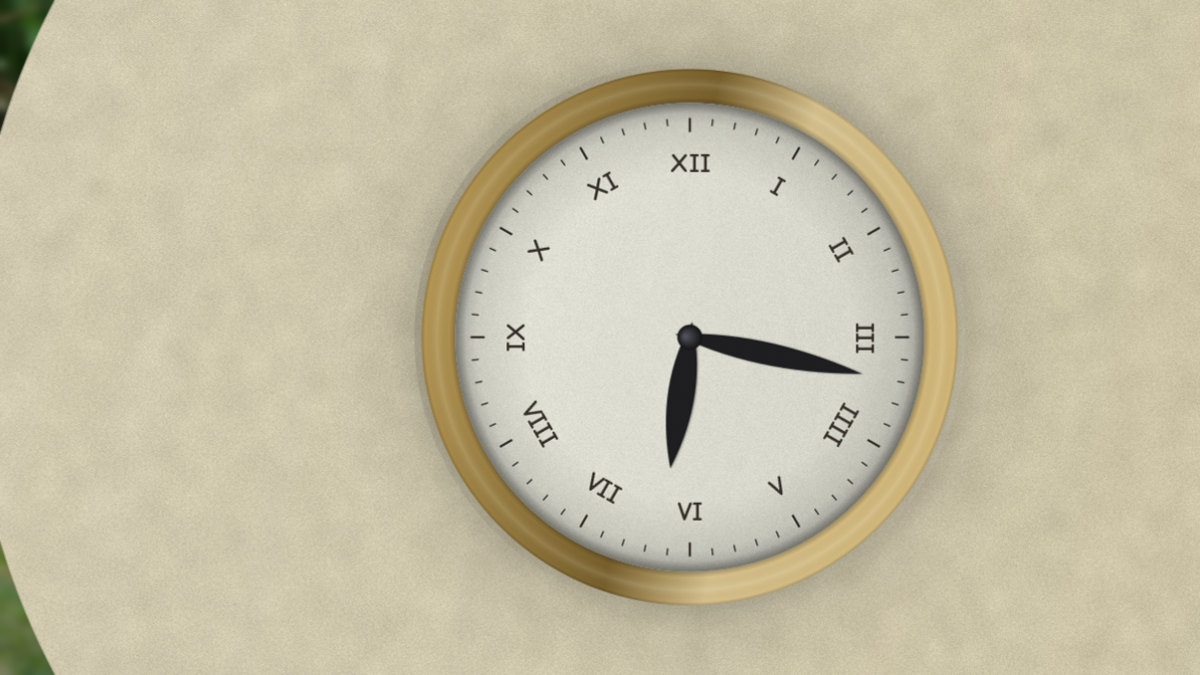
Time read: 6h17
